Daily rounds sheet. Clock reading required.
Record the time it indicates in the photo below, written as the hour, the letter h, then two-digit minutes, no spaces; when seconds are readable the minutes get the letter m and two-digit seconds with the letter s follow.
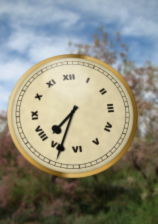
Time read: 7h34
